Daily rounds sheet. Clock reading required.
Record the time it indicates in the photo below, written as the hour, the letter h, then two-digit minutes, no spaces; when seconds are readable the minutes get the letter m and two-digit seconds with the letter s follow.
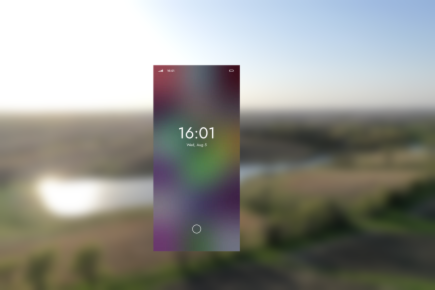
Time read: 16h01
